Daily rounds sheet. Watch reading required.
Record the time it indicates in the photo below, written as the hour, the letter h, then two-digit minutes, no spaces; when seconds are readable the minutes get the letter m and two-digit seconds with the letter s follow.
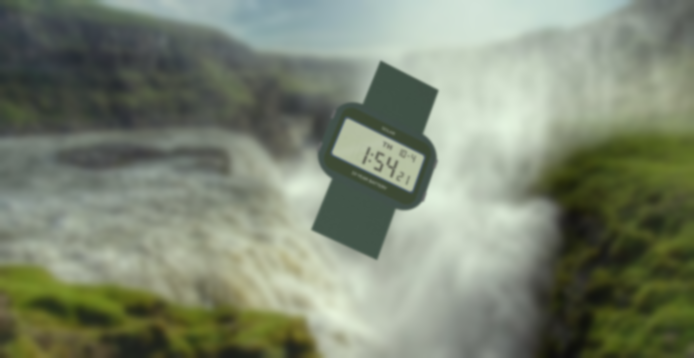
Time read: 1h54
